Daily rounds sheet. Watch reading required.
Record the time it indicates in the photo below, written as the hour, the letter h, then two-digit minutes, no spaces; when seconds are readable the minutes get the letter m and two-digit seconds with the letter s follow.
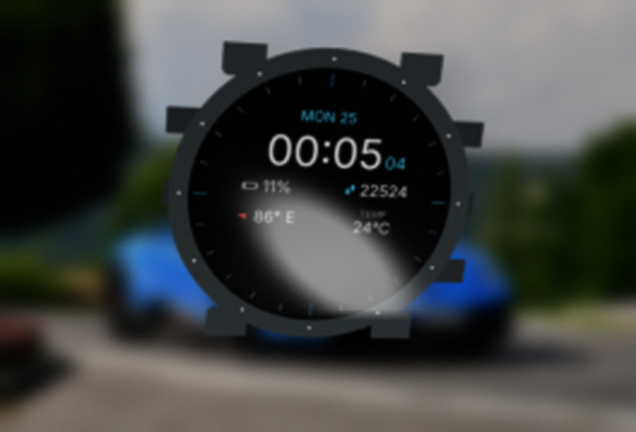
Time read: 0h05
